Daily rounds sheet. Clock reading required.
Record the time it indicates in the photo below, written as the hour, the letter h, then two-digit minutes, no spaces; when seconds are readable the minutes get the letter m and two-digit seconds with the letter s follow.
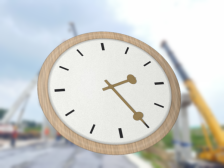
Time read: 2h25
